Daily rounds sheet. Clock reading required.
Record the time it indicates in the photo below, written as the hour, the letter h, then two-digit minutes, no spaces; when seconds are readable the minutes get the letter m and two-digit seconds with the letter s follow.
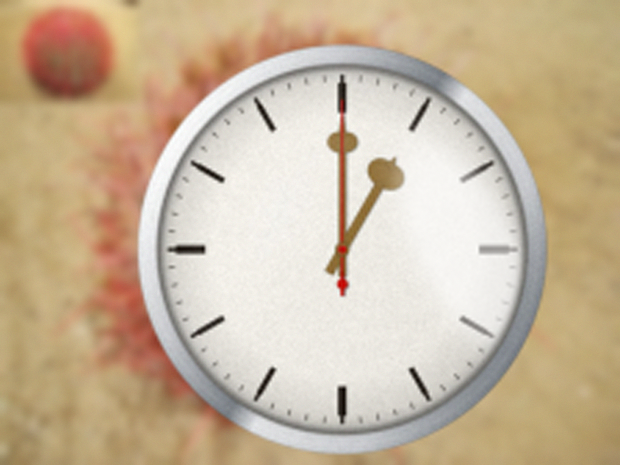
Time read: 1h00m00s
